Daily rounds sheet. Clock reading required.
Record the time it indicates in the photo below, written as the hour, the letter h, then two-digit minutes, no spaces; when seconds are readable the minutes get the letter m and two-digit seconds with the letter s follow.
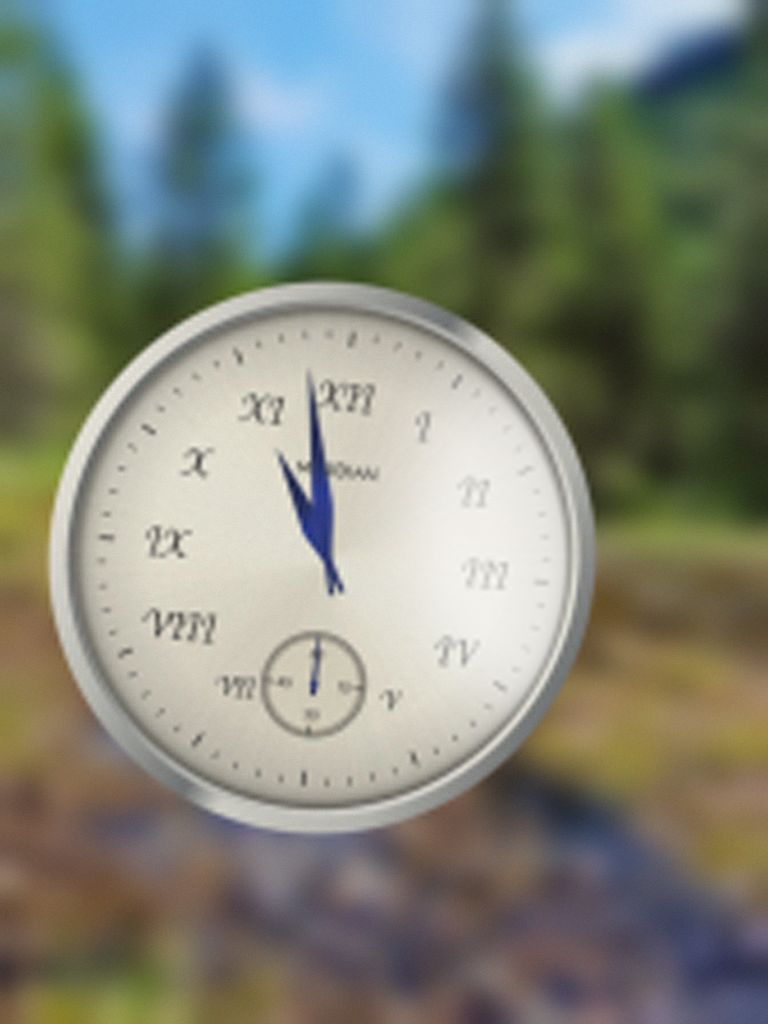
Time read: 10h58
